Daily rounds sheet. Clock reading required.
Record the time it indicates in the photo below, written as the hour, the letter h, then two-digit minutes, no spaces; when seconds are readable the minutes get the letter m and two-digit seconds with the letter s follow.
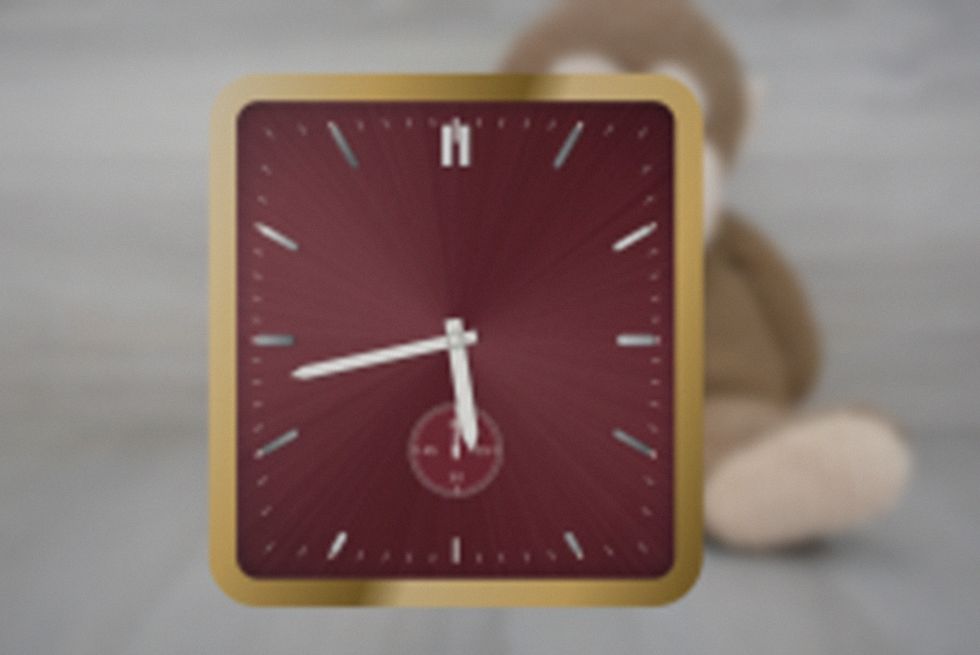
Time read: 5h43
